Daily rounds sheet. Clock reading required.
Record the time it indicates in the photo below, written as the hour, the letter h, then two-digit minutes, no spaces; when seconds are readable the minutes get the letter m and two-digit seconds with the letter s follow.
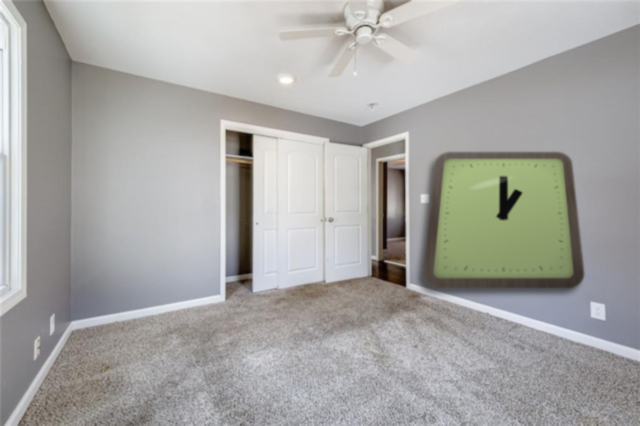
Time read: 1h00
